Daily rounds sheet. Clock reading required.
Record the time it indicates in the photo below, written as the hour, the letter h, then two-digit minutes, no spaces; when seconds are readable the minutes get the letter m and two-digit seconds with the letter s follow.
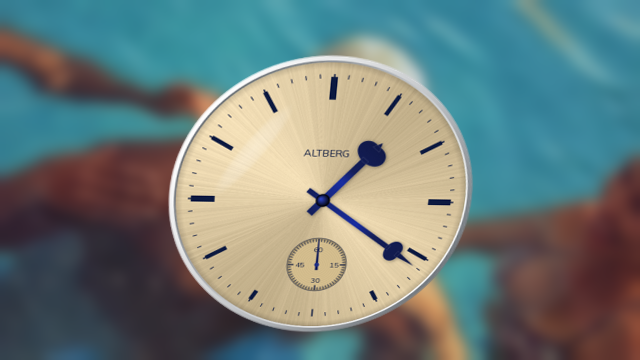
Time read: 1h21
